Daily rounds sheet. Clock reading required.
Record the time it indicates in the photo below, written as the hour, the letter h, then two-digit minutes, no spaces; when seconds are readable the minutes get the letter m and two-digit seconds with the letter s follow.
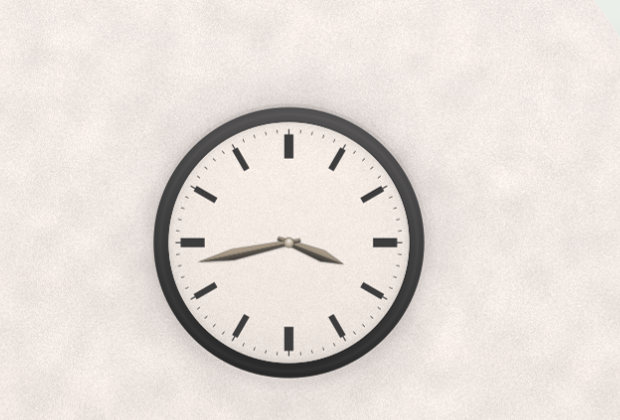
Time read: 3h43
